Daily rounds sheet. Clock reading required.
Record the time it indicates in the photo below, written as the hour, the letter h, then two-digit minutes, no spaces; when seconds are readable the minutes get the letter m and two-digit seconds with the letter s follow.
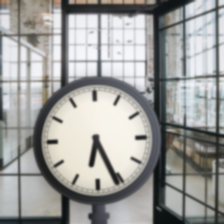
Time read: 6h26
